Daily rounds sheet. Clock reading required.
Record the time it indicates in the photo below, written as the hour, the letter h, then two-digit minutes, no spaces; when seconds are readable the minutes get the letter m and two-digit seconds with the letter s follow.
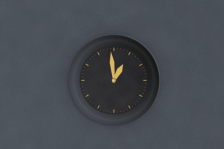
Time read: 12h59
